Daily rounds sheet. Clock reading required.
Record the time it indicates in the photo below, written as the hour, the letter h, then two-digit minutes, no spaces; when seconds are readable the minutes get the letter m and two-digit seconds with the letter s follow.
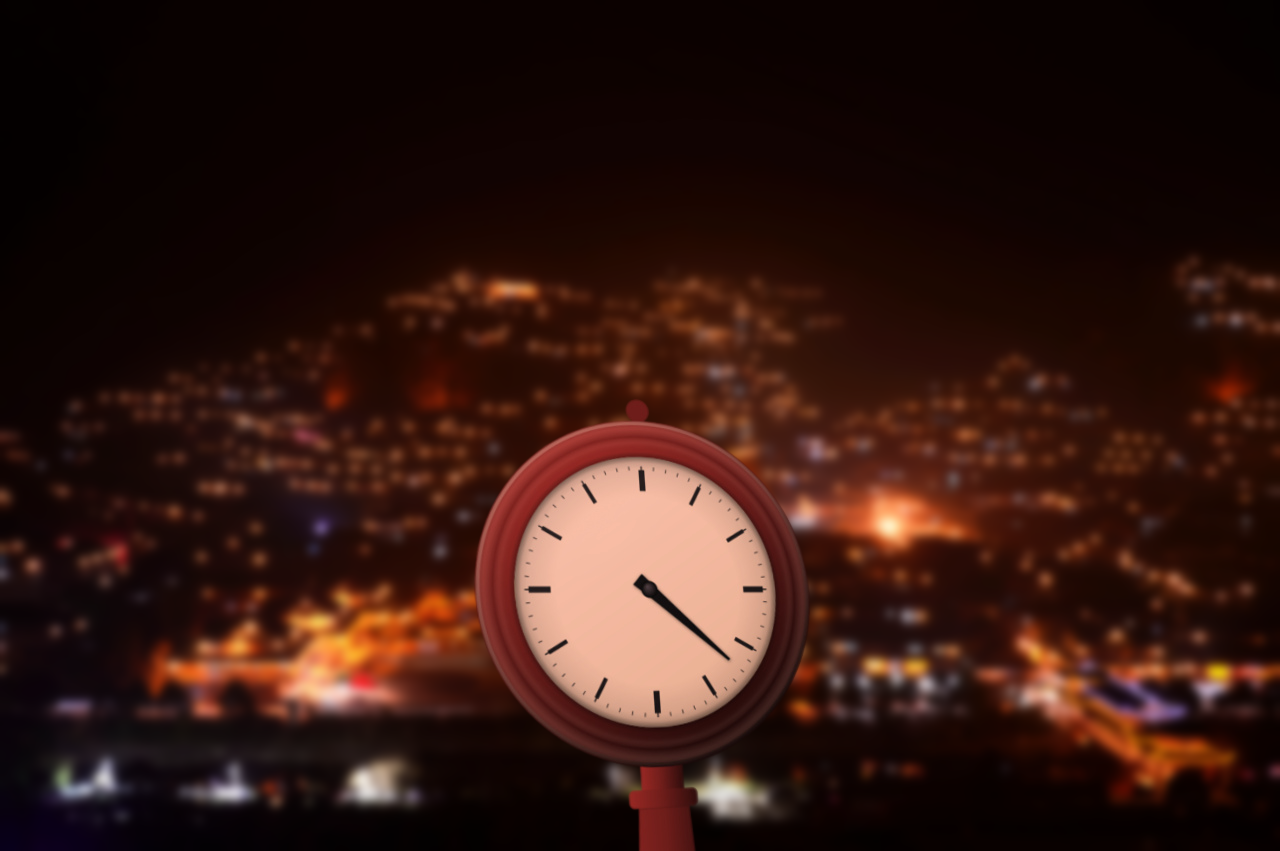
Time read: 4h22
